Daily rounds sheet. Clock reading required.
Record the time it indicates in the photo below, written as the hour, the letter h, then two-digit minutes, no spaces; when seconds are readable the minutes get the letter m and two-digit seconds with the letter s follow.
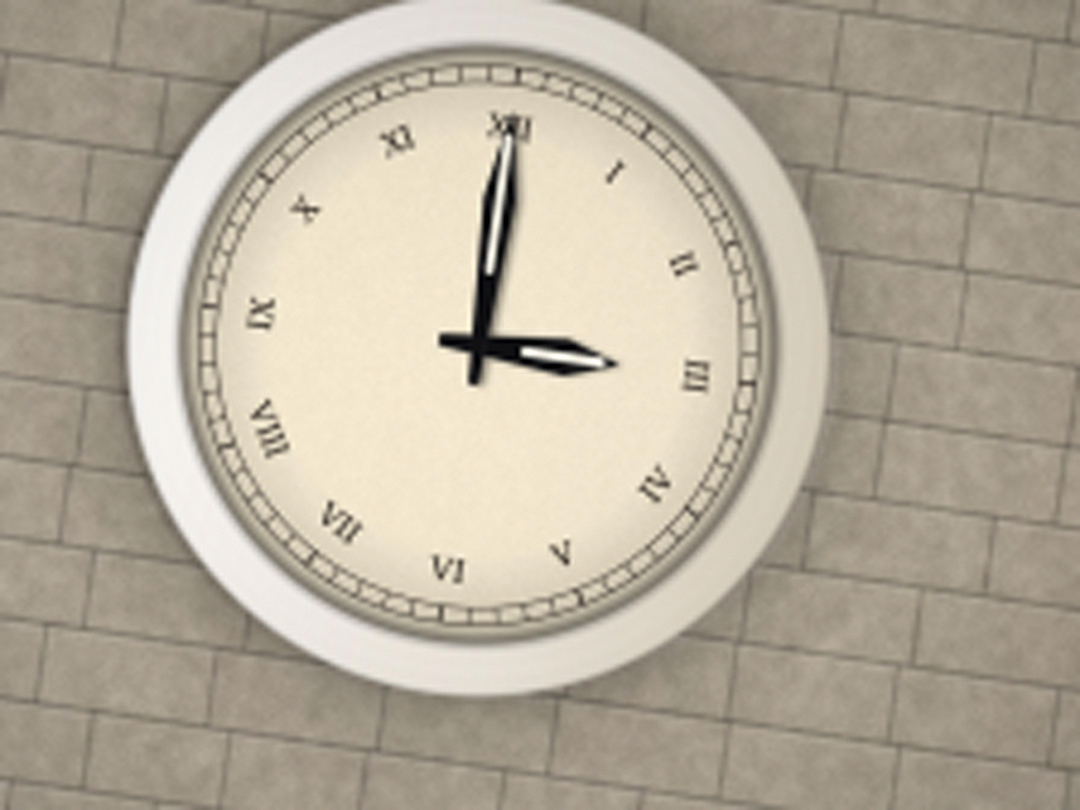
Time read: 3h00
